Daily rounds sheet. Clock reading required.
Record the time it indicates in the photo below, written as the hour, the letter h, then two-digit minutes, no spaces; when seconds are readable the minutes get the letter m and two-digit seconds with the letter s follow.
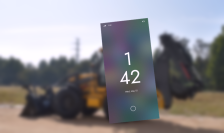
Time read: 1h42
